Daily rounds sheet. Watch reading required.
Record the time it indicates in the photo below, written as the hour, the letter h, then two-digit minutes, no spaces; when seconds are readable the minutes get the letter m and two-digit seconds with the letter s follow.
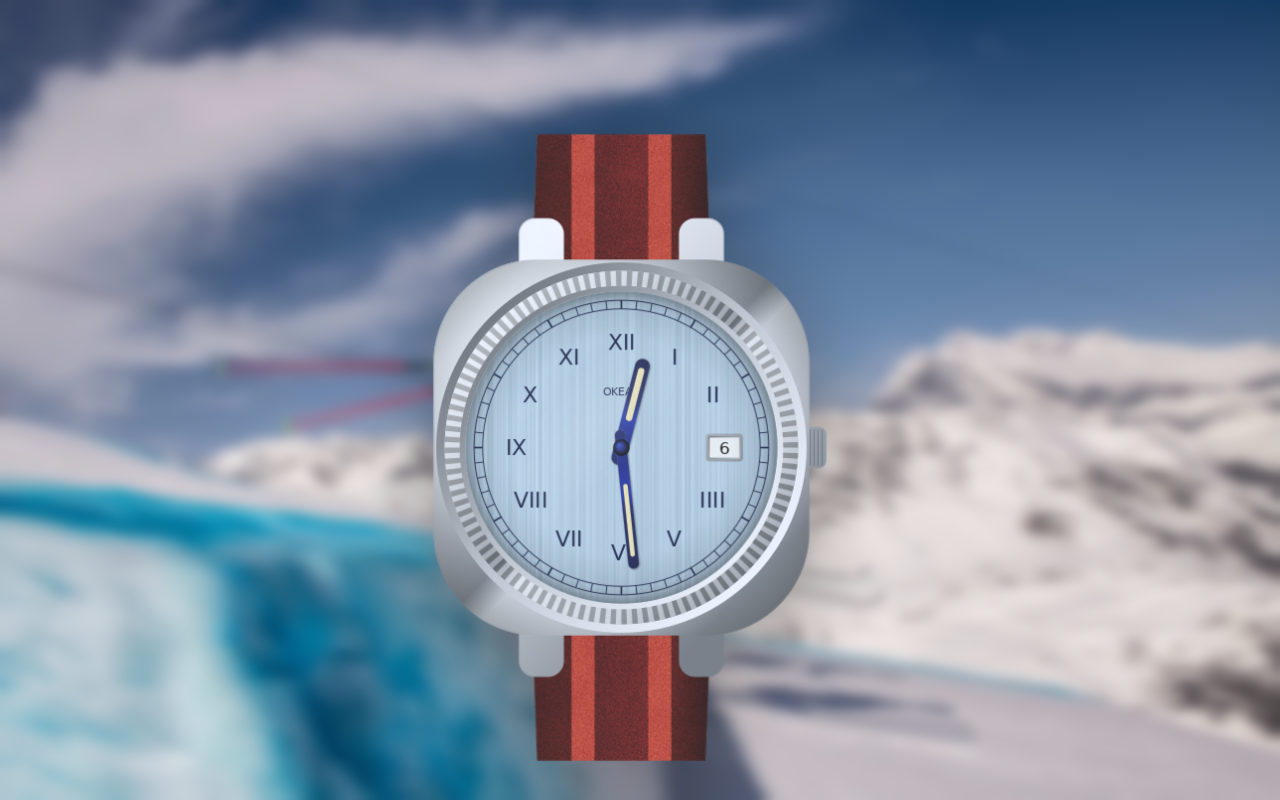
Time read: 12h29
